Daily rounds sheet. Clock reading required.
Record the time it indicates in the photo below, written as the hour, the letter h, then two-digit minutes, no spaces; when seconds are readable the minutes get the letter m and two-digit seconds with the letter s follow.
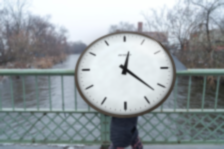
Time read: 12h22
